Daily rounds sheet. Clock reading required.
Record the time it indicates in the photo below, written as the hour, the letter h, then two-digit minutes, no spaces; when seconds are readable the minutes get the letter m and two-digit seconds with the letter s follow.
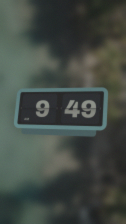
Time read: 9h49
